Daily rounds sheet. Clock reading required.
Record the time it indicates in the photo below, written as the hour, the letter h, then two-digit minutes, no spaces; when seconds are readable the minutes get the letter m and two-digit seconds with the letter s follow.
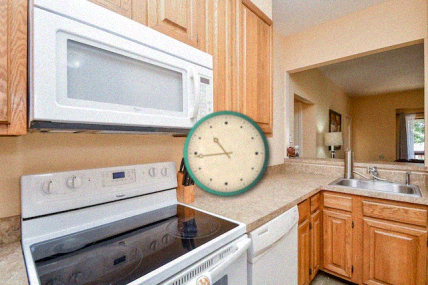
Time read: 10h44
